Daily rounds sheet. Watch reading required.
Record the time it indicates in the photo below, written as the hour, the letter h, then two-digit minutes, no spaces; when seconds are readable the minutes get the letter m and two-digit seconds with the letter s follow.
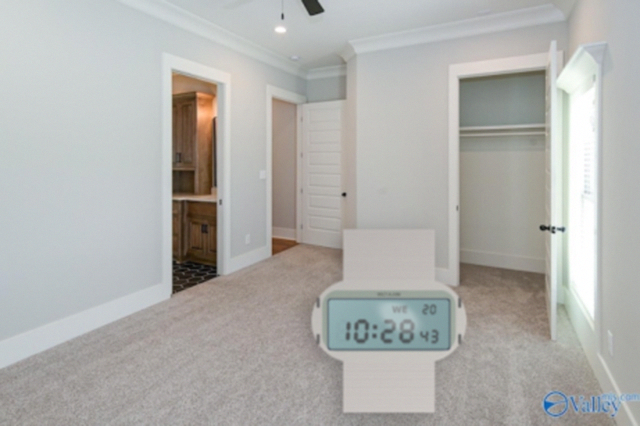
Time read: 10h28m43s
